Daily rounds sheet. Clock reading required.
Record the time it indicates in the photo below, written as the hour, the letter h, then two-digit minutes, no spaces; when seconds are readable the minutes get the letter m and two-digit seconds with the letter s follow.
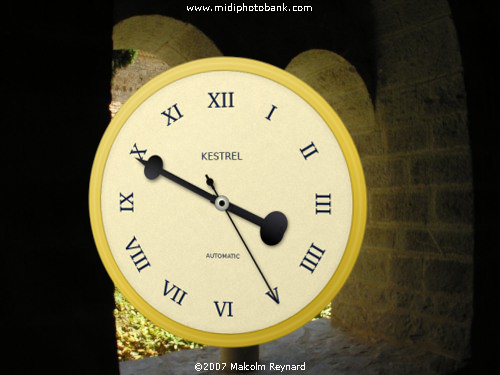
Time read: 3h49m25s
